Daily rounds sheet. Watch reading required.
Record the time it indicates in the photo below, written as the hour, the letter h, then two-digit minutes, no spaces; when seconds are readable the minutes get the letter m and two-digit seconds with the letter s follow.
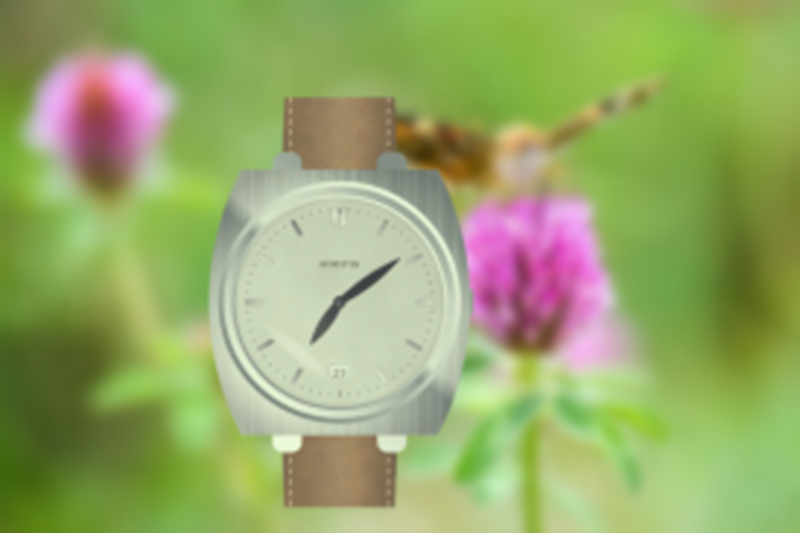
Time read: 7h09
